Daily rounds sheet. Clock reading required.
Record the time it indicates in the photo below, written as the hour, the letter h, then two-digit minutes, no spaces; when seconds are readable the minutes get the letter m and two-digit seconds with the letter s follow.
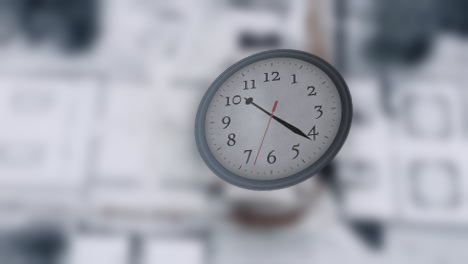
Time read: 10h21m33s
